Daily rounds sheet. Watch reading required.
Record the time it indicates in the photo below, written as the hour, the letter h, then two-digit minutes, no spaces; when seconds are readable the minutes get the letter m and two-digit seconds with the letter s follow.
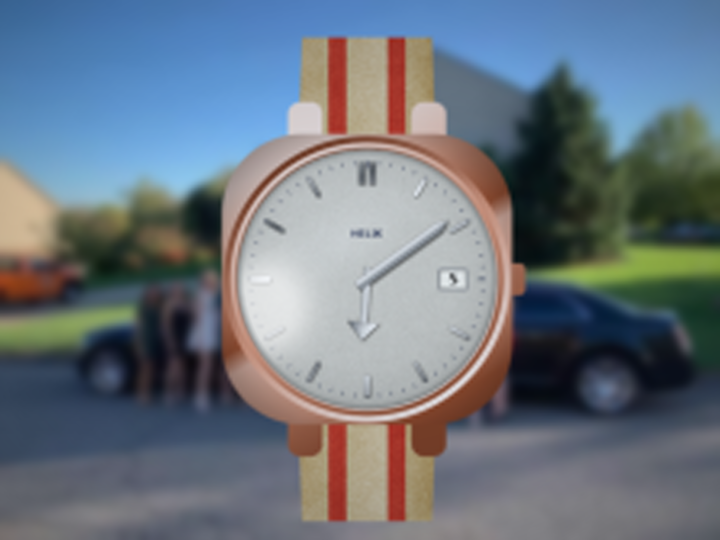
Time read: 6h09
